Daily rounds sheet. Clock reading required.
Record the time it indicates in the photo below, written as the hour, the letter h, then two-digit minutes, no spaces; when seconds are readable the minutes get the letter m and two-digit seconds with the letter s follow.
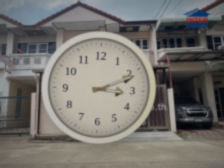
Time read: 3h11
